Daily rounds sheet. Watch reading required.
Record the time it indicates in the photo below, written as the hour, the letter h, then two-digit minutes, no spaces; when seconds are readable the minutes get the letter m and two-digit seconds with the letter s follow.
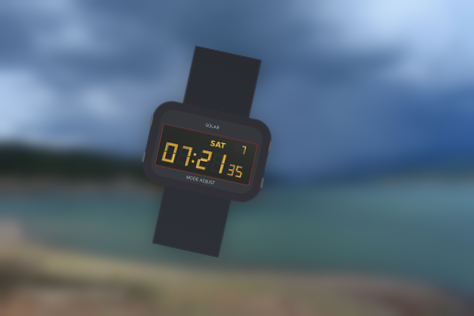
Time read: 7h21m35s
